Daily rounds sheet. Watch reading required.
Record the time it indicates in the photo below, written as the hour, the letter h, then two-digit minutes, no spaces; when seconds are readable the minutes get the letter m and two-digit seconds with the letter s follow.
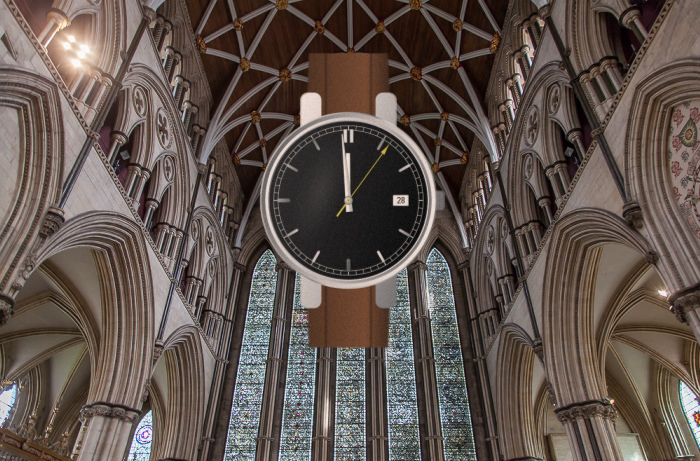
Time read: 11h59m06s
